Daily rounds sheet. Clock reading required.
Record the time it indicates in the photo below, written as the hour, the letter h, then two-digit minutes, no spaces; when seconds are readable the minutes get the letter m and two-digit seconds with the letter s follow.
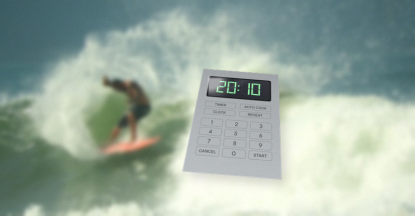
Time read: 20h10
